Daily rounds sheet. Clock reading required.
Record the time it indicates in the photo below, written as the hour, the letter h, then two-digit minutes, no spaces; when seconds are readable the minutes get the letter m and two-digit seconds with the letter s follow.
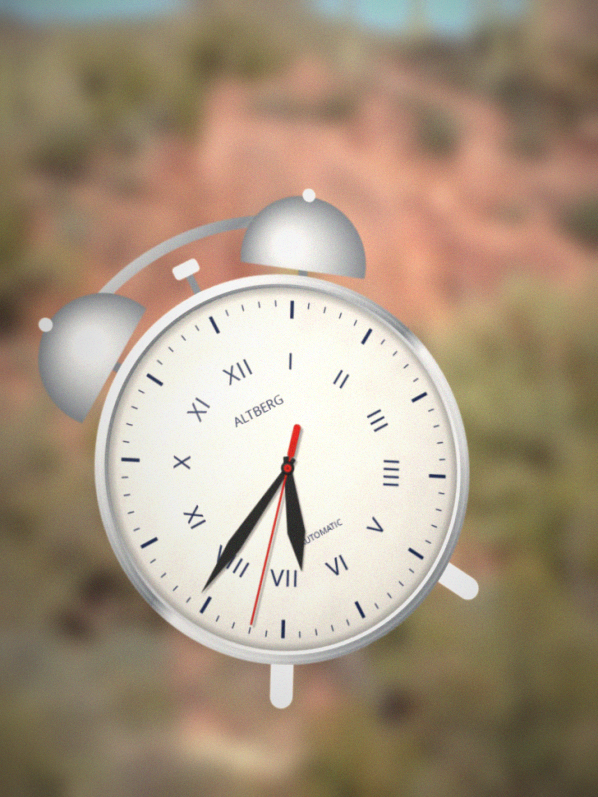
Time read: 6h40m37s
